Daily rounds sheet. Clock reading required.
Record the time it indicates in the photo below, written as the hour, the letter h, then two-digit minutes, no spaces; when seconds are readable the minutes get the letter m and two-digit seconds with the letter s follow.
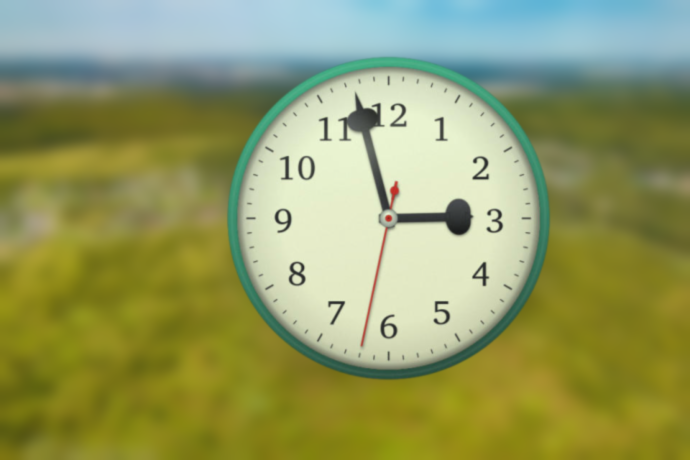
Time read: 2h57m32s
